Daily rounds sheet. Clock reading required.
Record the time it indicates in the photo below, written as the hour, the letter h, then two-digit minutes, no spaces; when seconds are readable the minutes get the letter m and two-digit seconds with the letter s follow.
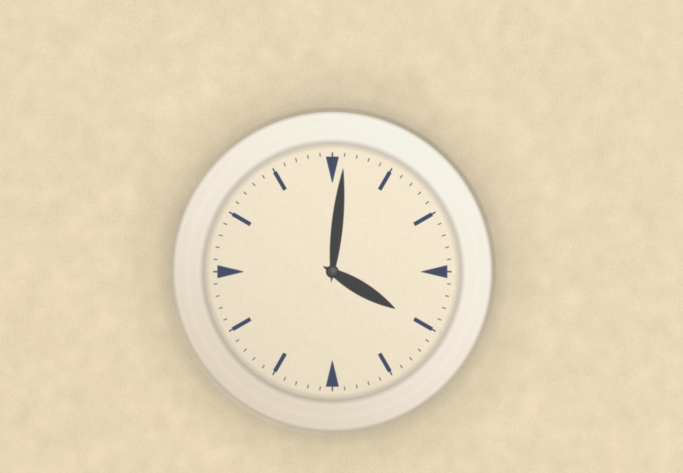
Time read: 4h01
